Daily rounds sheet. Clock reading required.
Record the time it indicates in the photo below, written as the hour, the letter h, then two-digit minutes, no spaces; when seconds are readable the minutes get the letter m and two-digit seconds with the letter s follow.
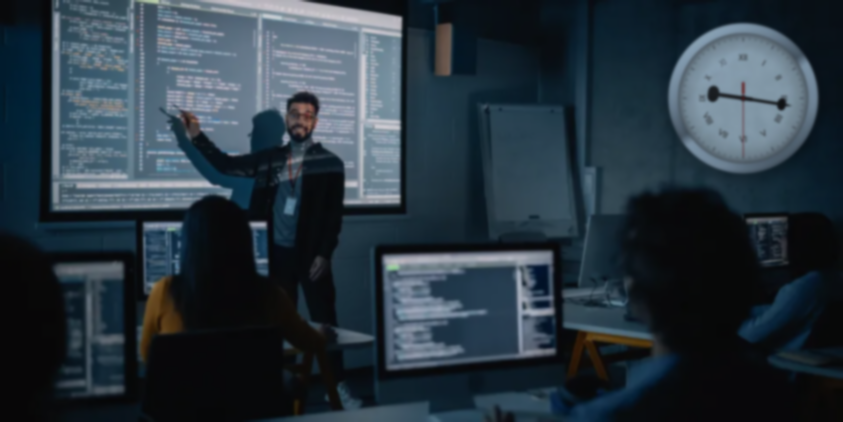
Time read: 9h16m30s
